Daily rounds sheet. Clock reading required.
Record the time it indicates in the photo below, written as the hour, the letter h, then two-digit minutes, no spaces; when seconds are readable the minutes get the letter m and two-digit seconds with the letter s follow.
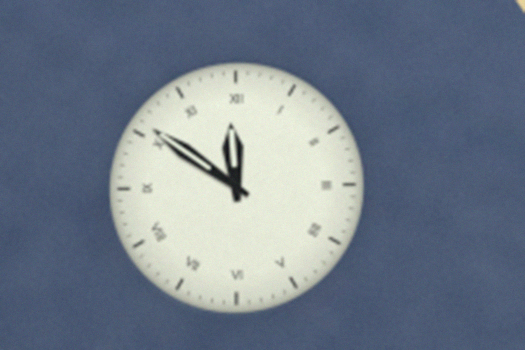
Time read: 11h51
